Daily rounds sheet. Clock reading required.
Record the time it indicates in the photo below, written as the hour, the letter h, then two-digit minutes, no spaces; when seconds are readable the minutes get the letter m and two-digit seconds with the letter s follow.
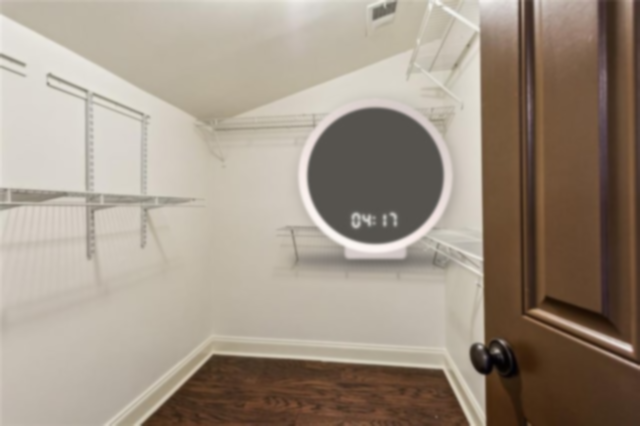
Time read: 4h17
